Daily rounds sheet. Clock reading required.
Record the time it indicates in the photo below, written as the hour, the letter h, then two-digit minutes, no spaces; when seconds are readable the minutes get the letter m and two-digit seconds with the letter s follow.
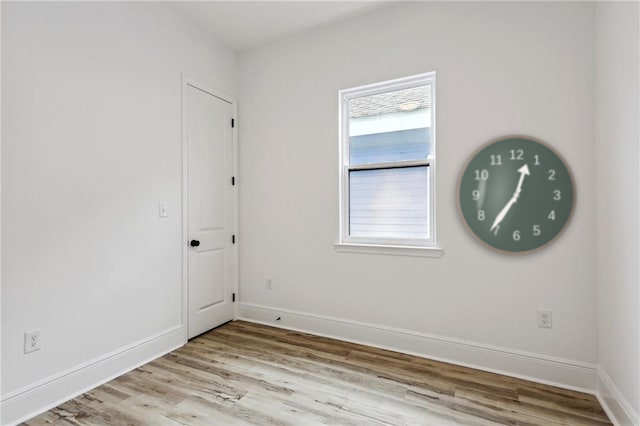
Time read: 12h36
